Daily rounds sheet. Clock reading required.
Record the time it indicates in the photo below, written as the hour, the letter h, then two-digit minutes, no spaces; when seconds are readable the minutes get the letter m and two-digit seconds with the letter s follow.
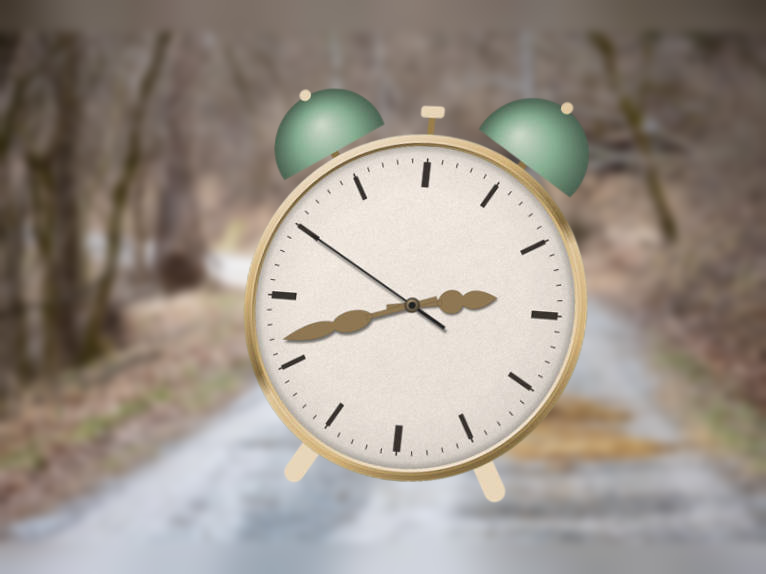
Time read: 2h41m50s
